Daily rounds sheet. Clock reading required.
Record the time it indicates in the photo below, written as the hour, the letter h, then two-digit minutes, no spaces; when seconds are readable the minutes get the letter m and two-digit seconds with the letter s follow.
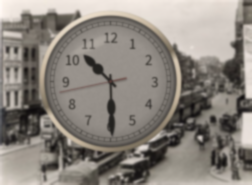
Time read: 10h29m43s
